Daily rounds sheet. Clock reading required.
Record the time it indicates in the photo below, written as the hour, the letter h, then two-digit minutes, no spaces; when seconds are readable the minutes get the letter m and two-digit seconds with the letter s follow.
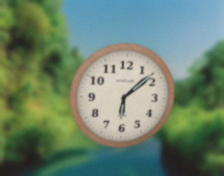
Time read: 6h08
